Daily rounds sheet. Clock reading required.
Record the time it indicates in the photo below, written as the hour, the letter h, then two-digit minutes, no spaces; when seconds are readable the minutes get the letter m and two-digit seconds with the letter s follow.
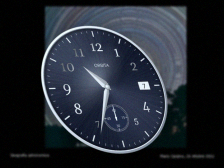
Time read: 10h34
